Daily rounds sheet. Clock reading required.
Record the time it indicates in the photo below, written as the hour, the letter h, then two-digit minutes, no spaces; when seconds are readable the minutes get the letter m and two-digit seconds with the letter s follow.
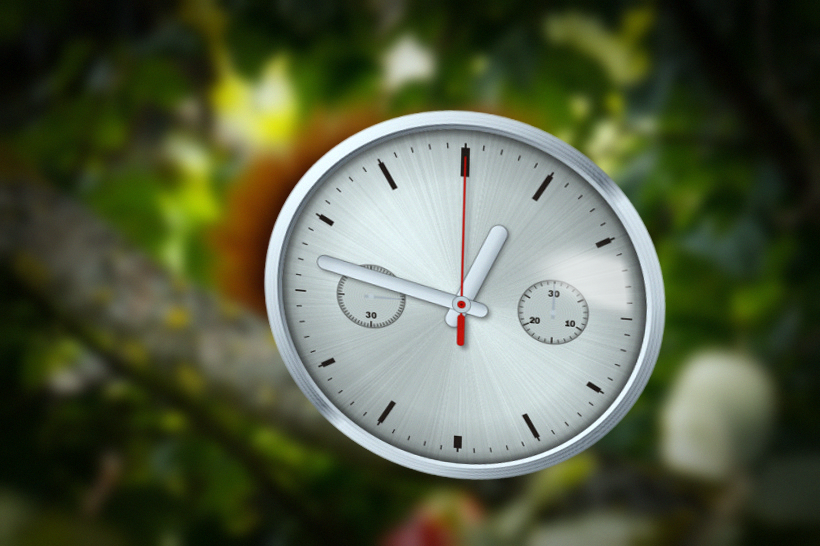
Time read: 12h47m15s
